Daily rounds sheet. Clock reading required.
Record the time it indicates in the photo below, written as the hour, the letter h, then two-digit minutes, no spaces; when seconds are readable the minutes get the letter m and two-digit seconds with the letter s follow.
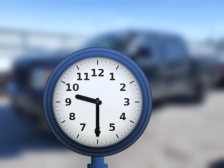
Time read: 9h30
